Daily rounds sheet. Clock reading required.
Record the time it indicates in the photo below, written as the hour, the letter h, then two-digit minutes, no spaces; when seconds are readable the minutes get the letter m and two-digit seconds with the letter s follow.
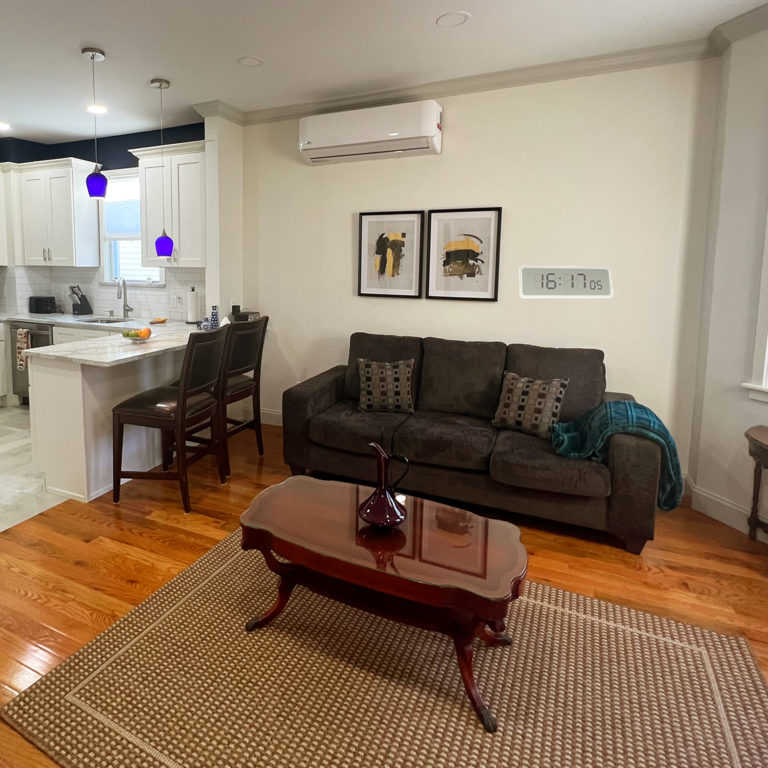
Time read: 16h17m05s
